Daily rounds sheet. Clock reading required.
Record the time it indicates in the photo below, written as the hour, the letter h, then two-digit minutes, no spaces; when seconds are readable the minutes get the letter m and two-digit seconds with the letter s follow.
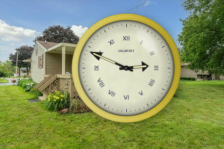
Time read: 2h49
